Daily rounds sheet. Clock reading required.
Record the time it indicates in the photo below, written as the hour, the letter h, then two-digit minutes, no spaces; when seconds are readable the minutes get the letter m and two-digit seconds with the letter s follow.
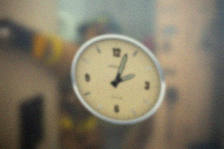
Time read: 2h03
